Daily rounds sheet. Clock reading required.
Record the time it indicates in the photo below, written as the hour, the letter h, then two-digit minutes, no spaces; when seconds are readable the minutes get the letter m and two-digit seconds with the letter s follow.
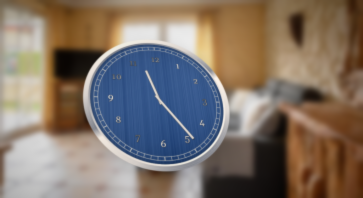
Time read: 11h24
